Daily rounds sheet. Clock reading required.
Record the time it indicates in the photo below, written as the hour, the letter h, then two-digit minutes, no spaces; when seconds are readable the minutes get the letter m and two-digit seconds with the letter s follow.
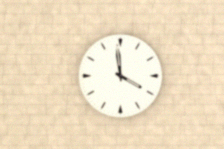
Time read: 3h59
